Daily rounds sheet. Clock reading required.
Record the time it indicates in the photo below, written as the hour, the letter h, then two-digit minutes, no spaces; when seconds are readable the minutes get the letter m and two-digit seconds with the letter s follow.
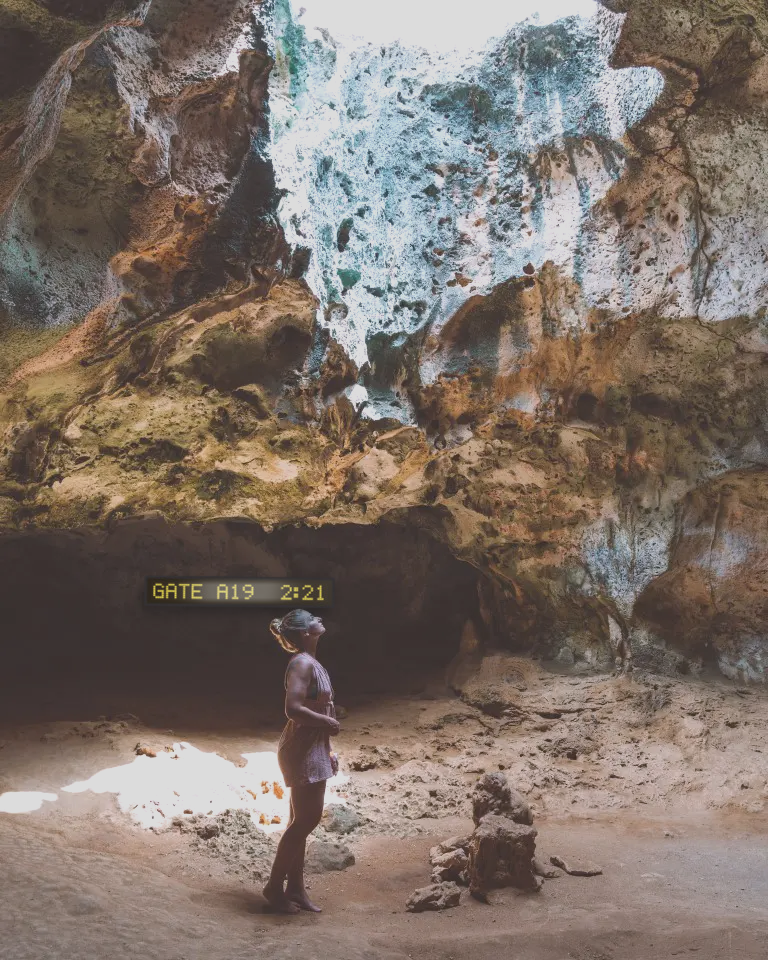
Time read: 2h21
